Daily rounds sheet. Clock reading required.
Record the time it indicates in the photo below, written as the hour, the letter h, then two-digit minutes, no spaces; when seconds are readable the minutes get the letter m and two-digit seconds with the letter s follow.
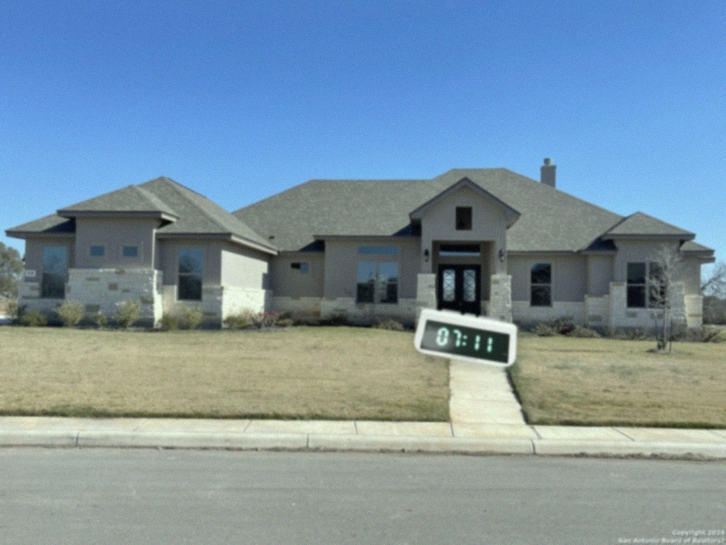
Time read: 7h11
